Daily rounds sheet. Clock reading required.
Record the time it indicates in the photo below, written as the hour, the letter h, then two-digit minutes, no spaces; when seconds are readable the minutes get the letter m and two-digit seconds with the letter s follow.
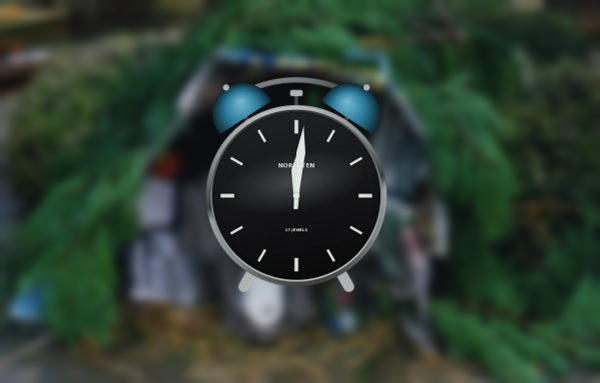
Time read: 12h01
